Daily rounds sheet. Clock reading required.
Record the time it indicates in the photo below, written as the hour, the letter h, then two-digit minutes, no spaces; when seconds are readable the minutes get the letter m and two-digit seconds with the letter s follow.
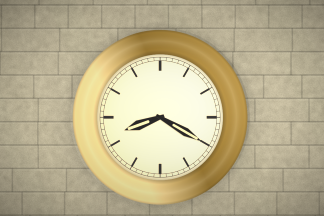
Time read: 8h20
